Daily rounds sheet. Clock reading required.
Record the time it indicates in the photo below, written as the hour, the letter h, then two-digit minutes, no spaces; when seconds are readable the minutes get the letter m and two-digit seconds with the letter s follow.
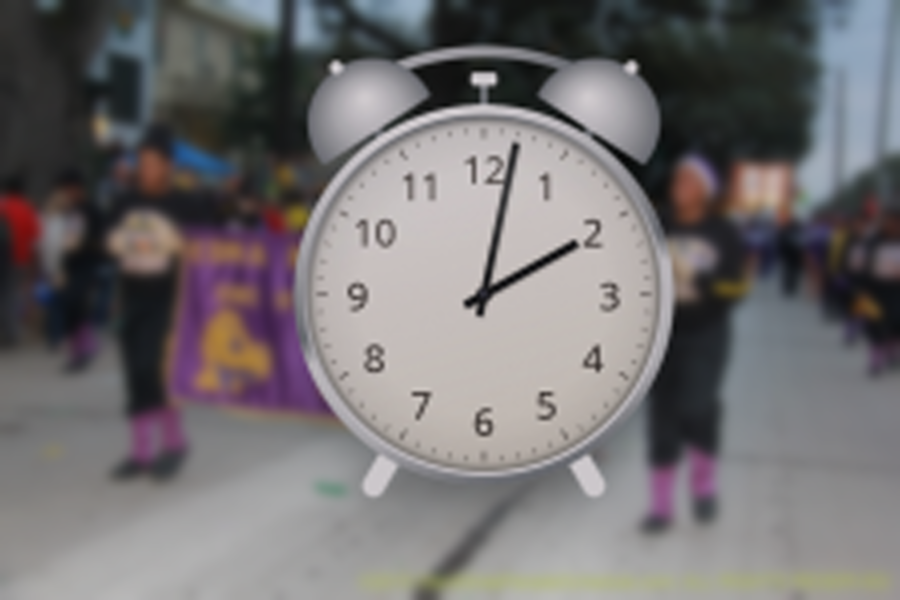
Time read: 2h02
